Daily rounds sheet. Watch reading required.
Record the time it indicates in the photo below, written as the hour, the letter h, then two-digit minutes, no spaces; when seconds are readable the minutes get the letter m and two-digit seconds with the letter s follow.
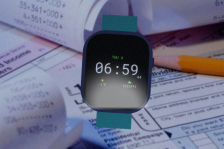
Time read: 6h59
